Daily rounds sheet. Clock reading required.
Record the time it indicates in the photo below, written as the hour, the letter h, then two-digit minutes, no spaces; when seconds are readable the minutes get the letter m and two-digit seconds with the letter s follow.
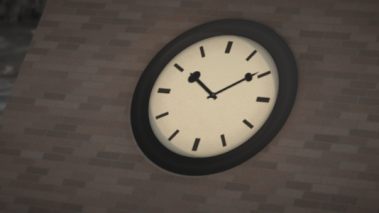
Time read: 10h09
